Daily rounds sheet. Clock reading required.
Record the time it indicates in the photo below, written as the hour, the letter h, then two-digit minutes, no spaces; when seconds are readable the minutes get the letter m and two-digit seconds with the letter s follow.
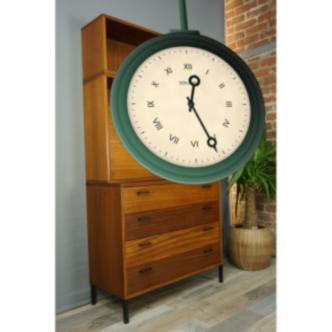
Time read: 12h26
